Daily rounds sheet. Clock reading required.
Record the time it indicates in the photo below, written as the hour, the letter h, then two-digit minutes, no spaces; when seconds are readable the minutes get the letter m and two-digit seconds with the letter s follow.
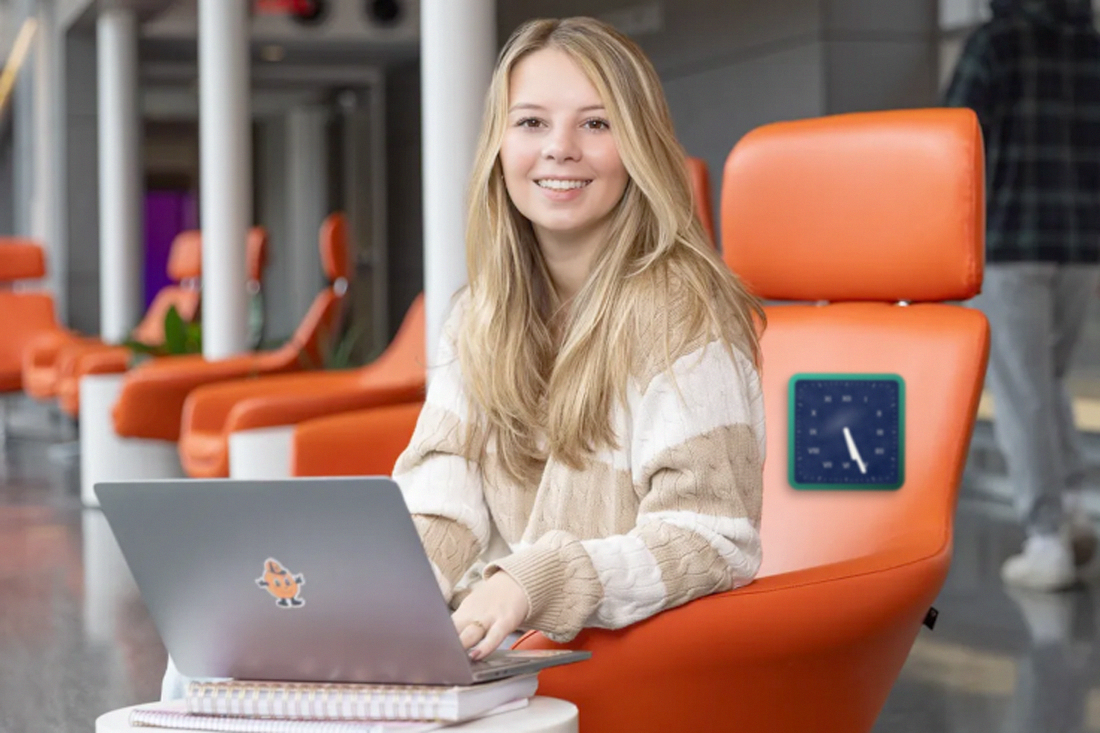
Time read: 5h26
